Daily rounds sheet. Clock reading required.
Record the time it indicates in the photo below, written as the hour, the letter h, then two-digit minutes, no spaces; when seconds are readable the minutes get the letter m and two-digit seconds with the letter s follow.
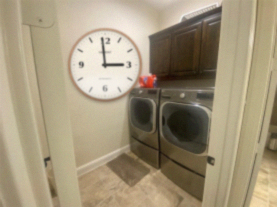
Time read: 2h59
